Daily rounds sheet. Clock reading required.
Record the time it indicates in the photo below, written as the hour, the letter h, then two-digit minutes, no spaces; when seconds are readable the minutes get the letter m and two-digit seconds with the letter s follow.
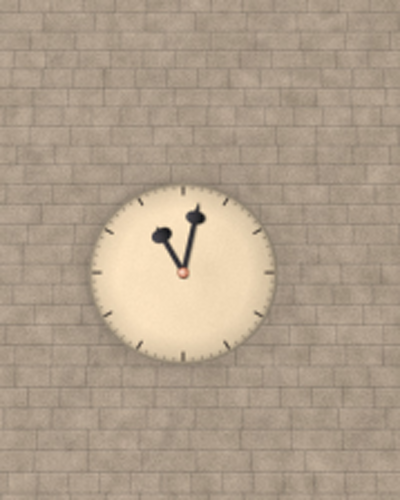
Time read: 11h02
